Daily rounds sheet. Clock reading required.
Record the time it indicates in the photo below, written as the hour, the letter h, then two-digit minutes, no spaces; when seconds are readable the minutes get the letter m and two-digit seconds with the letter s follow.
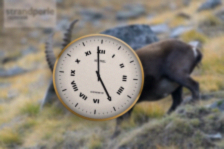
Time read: 4h59
